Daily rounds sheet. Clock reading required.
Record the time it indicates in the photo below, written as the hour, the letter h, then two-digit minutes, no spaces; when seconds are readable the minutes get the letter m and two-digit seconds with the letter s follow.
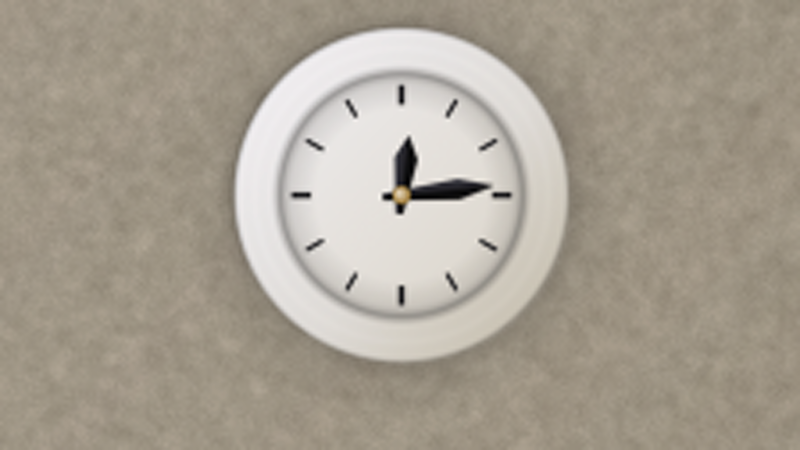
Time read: 12h14
